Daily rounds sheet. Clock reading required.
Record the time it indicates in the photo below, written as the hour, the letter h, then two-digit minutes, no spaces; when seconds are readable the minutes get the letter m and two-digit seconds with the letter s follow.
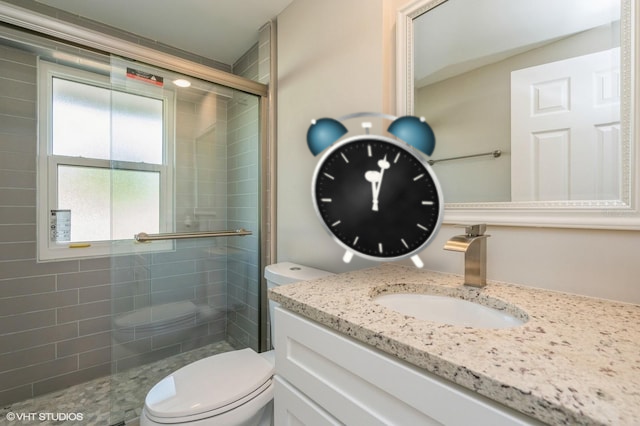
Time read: 12h03
